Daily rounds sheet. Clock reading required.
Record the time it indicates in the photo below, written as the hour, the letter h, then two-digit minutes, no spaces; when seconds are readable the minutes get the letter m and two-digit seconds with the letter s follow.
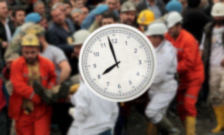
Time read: 7h58
